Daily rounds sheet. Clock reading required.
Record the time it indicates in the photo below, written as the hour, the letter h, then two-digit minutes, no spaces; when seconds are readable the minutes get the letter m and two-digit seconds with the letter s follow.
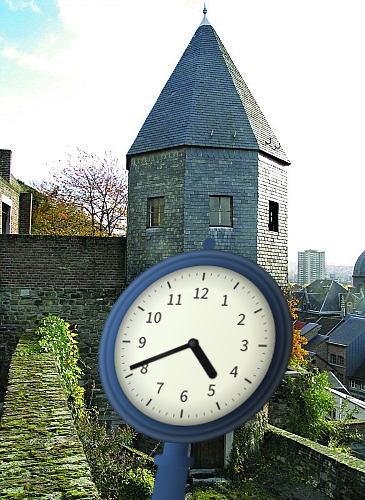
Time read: 4h41
